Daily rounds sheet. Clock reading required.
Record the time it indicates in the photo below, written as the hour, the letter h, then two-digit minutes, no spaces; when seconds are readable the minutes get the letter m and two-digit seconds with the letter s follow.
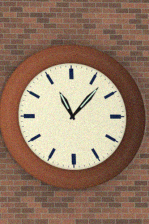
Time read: 11h07
